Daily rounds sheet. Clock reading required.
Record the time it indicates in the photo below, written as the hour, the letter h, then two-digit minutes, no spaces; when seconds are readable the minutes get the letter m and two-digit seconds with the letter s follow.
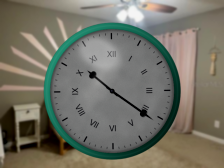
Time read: 10h21
